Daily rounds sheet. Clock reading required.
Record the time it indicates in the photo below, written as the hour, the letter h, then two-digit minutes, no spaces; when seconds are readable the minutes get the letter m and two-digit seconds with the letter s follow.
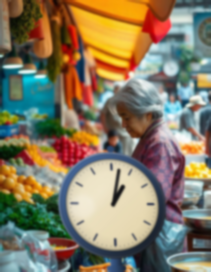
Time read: 1h02
